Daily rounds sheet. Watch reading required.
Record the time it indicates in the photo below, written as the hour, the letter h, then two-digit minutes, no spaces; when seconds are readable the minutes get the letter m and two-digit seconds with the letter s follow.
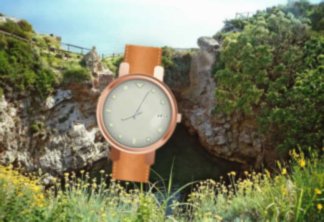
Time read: 8h04
